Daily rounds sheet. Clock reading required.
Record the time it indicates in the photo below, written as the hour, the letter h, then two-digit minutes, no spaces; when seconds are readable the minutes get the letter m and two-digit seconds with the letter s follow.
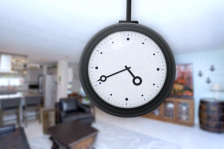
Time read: 4h41
